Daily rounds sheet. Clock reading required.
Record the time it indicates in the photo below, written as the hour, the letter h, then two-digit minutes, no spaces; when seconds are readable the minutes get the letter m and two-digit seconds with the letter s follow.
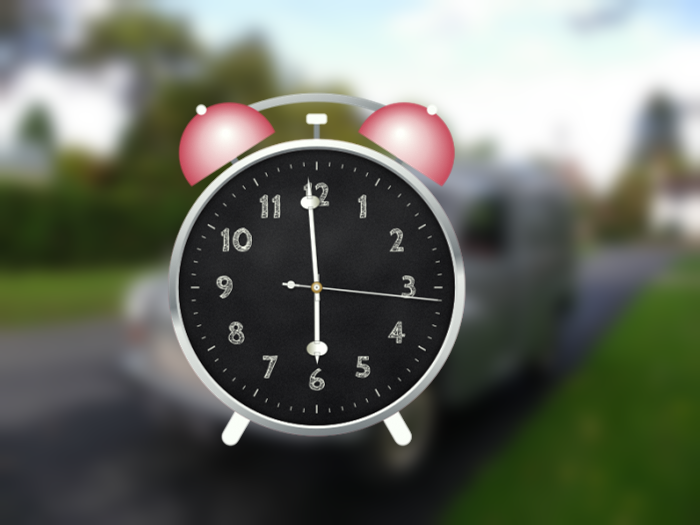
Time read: 5h59m16s
